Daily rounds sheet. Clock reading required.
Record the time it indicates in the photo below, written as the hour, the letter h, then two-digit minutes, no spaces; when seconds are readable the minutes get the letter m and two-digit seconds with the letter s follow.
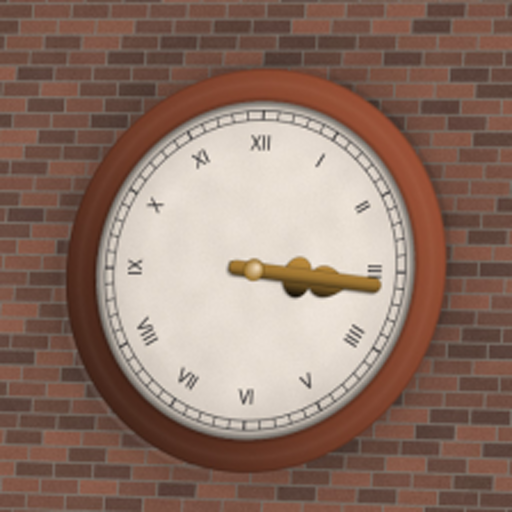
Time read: 3h16
